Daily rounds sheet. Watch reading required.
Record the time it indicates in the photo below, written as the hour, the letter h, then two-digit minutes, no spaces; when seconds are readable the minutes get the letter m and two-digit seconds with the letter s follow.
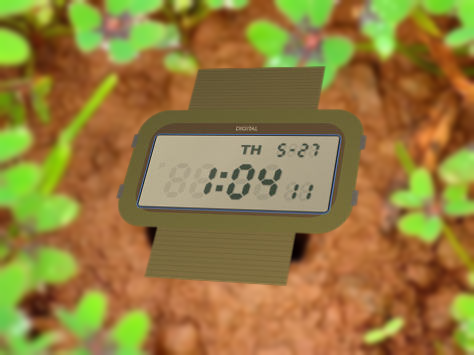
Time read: 1h04m11s
